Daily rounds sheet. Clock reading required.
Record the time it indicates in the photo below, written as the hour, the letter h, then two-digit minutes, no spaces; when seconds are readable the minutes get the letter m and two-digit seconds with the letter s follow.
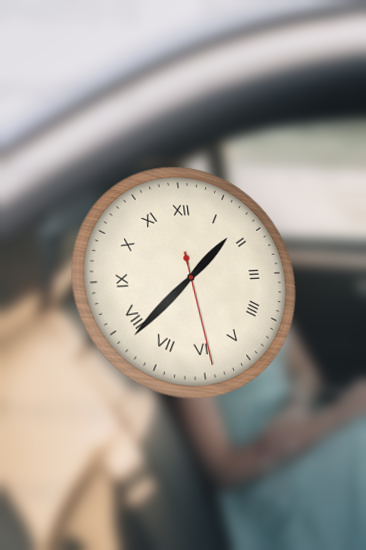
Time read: 1h38m29s
